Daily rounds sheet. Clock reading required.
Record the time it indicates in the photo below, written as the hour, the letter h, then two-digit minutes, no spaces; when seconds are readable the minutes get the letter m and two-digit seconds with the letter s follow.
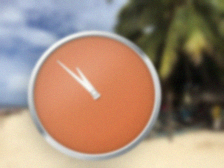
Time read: 10h52
